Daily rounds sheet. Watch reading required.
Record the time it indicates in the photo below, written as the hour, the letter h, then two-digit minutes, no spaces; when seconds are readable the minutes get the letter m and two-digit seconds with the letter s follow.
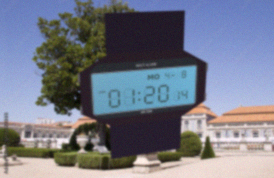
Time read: 1h20m14s
